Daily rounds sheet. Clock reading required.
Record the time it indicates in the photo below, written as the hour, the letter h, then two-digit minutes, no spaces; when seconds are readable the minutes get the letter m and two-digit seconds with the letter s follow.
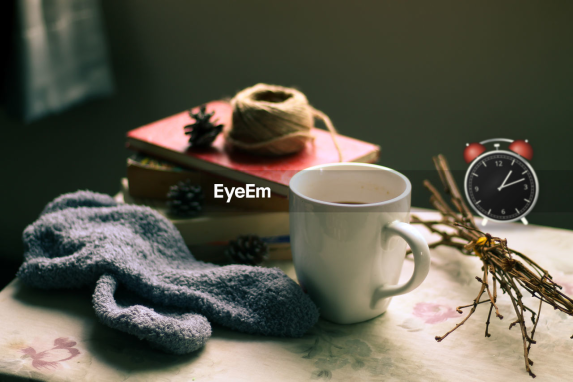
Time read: 1h12
